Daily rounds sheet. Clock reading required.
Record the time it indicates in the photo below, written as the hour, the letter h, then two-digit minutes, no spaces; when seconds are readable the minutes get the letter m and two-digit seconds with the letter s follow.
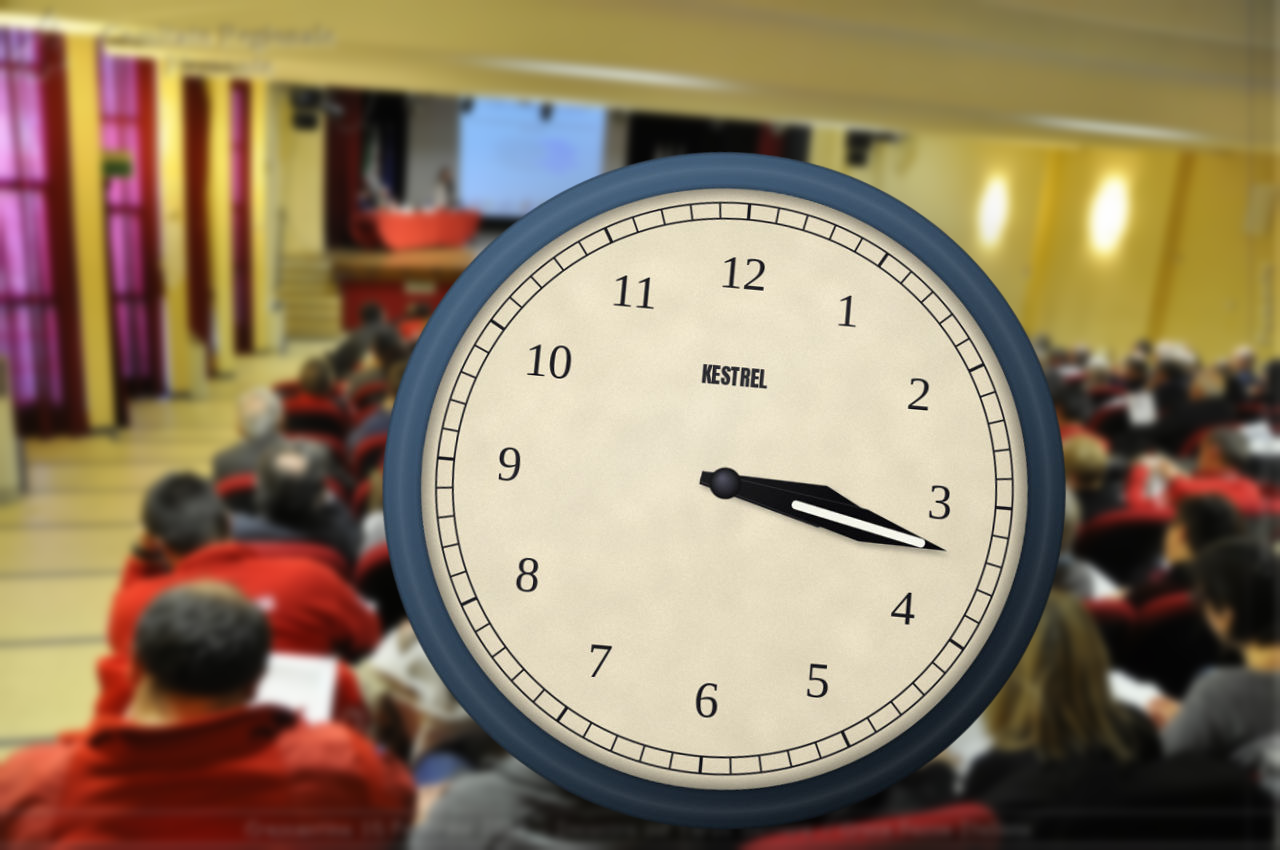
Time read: 3h17
